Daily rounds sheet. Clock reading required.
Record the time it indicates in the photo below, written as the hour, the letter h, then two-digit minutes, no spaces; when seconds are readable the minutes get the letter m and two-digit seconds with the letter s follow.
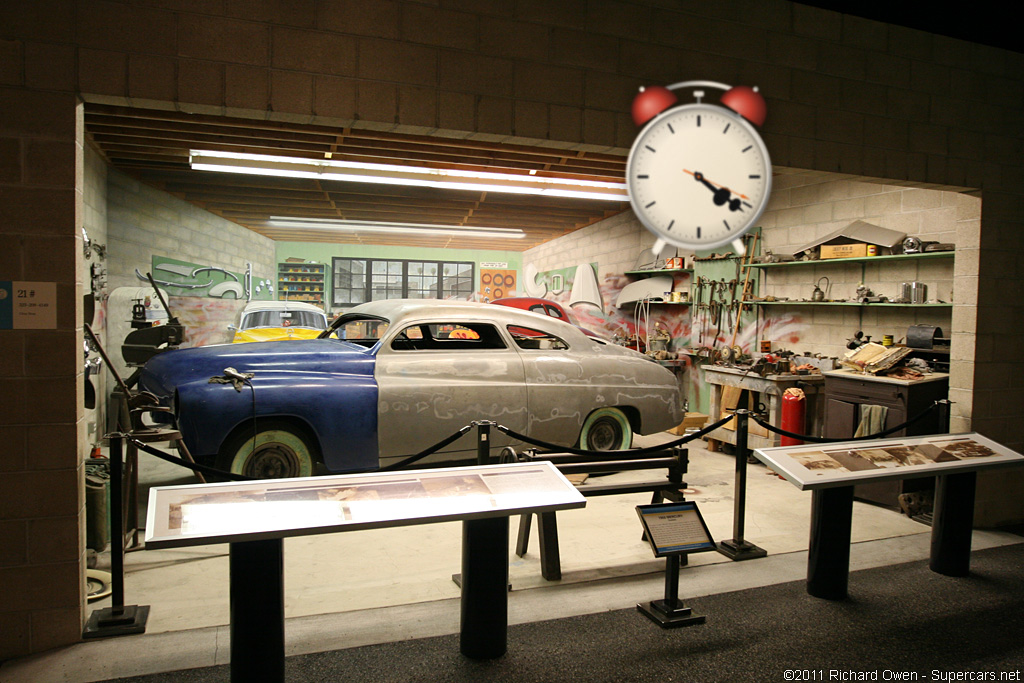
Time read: 4h21m19s
